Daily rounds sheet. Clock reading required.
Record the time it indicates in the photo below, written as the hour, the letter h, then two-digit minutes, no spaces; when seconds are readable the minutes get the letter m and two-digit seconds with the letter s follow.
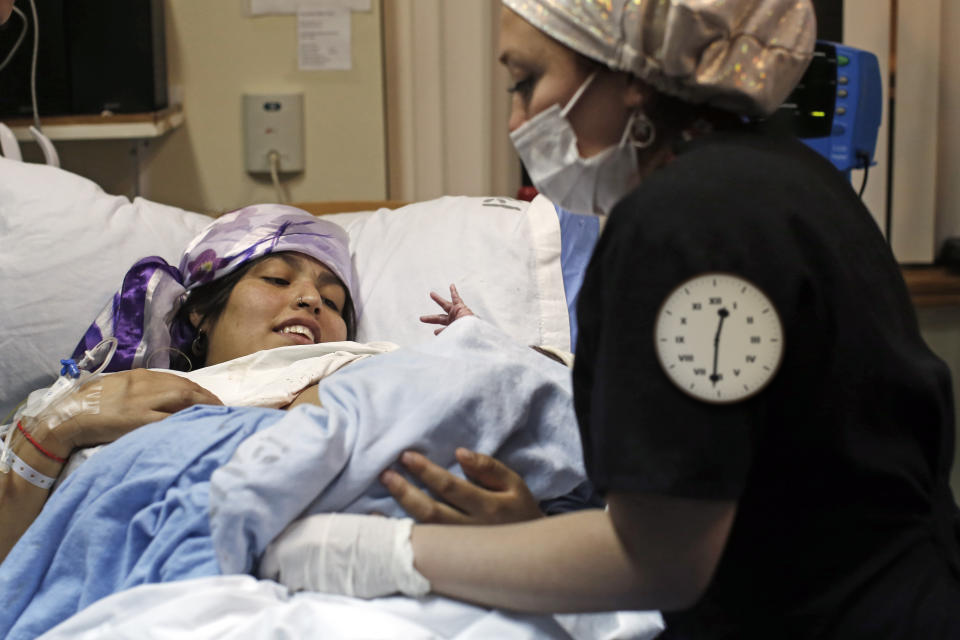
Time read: 12h31
